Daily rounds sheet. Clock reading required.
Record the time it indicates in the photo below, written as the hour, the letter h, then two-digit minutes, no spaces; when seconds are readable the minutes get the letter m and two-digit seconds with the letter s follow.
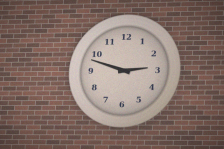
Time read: 2h48
